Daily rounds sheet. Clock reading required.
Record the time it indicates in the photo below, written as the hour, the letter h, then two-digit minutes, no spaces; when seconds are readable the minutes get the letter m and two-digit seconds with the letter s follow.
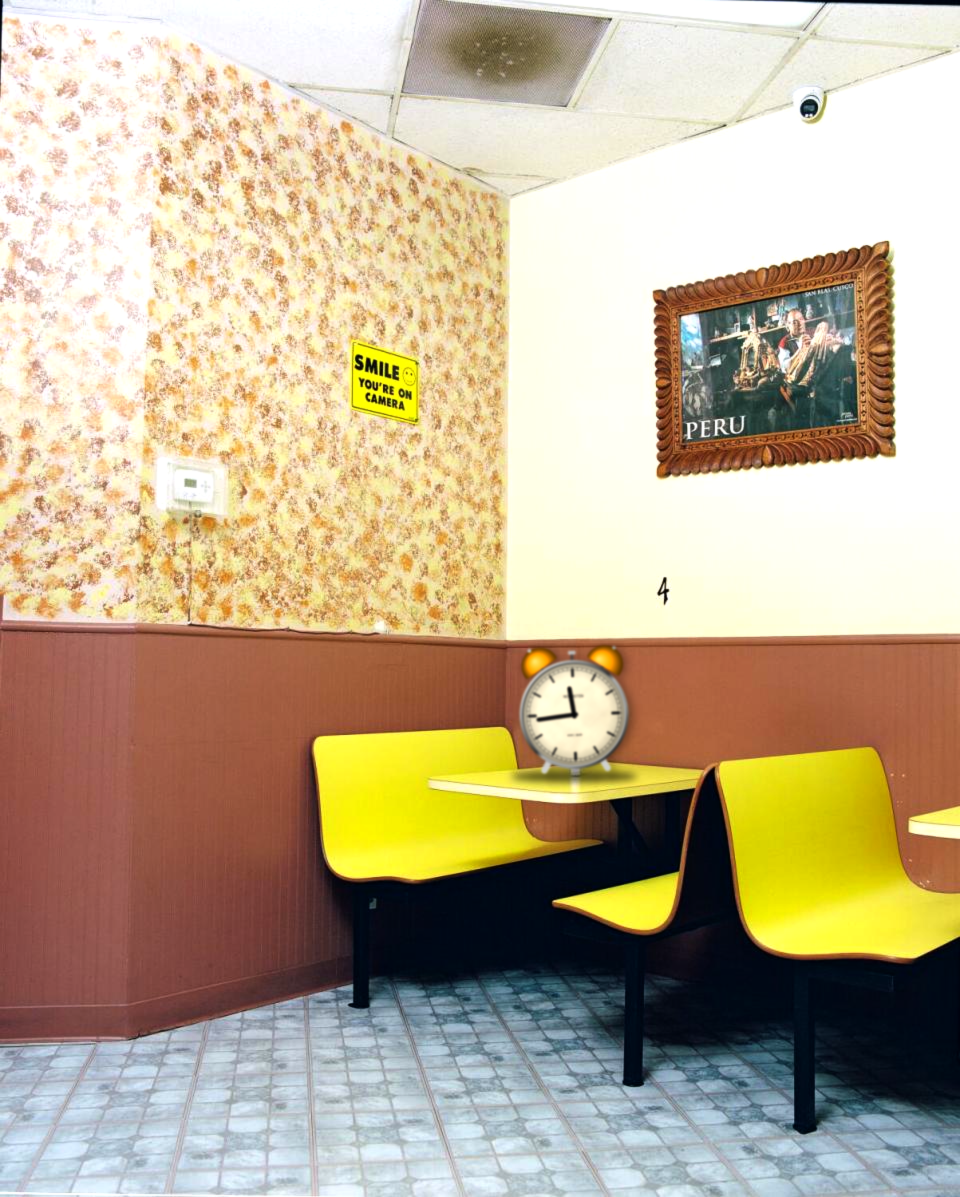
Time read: 11h44
